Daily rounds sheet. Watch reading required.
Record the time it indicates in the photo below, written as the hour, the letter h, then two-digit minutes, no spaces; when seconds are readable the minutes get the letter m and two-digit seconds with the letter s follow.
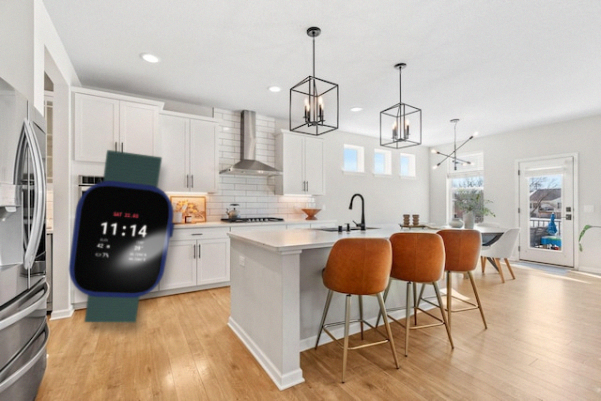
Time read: 11h14
